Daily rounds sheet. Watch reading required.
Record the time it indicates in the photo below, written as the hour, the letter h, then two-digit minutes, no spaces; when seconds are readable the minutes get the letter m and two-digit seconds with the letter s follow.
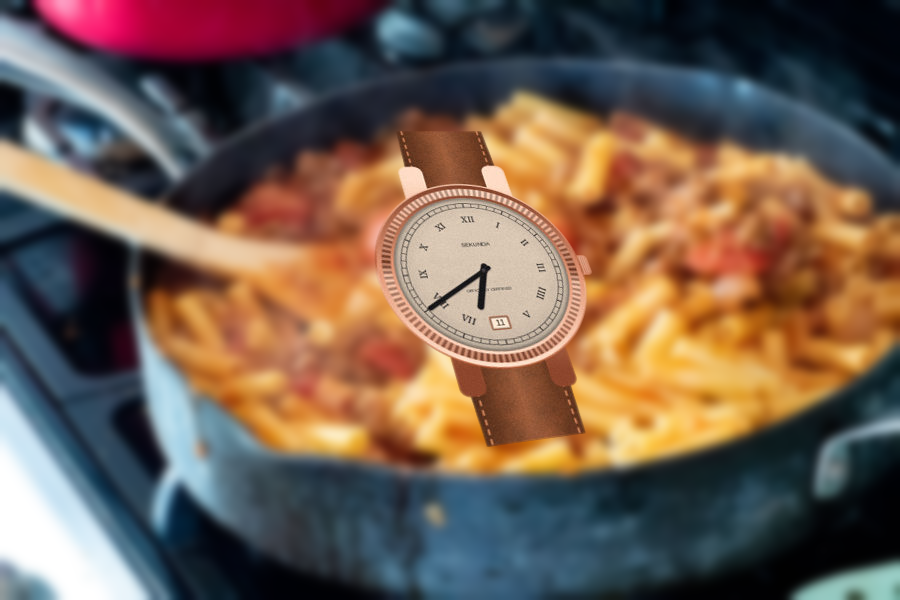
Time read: 6h40
